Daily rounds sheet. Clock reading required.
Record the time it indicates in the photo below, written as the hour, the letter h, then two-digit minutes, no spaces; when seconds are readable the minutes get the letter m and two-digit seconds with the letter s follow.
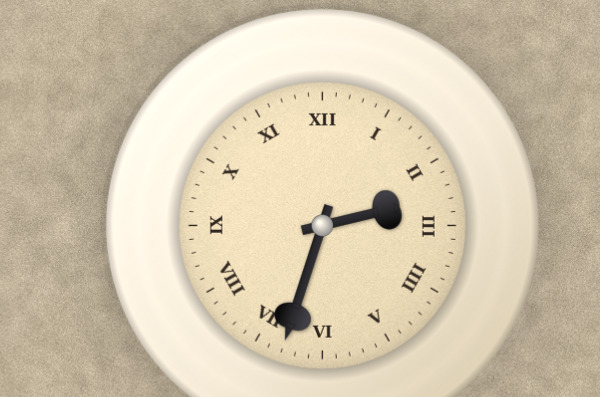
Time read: 2h33
